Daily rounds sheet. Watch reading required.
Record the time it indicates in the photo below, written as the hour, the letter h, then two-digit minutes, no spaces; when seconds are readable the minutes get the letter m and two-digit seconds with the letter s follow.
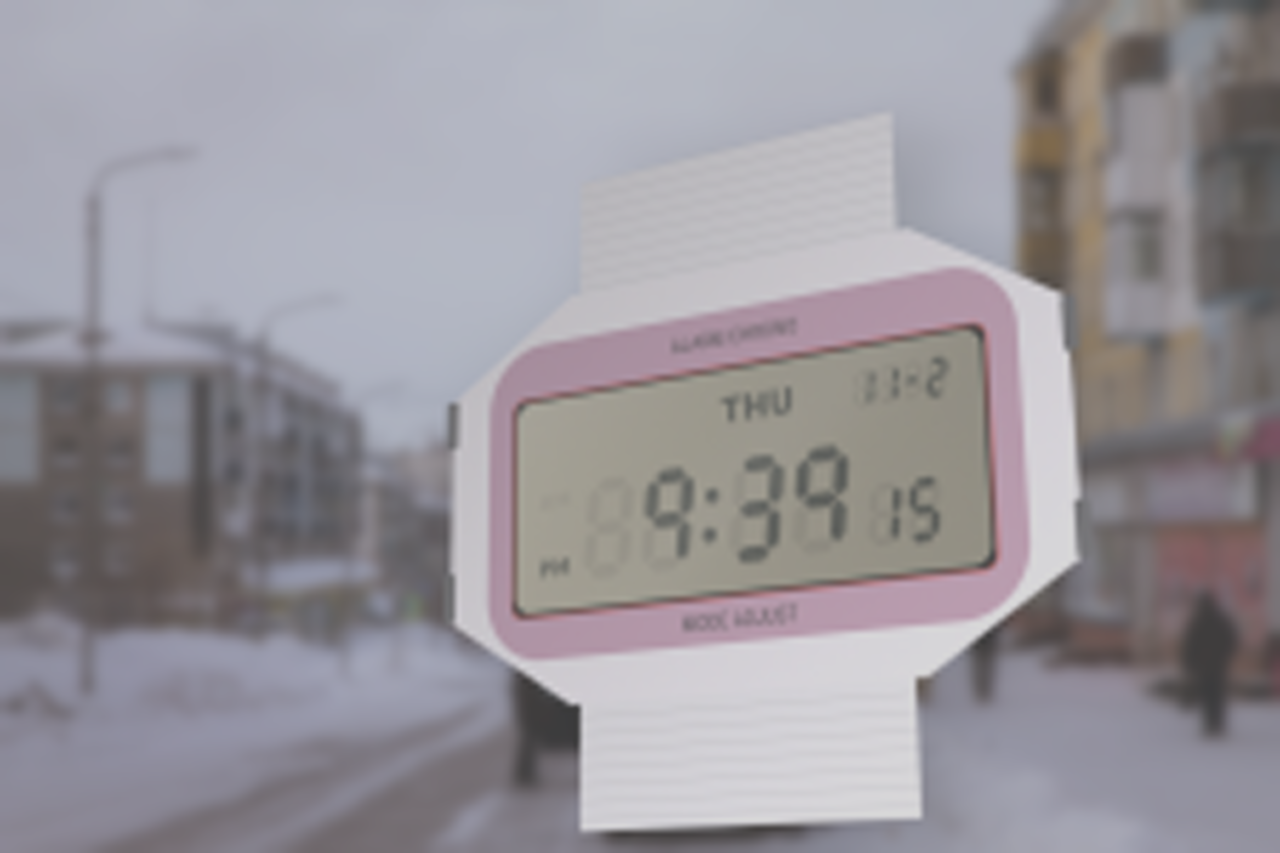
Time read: 9h39m15s
